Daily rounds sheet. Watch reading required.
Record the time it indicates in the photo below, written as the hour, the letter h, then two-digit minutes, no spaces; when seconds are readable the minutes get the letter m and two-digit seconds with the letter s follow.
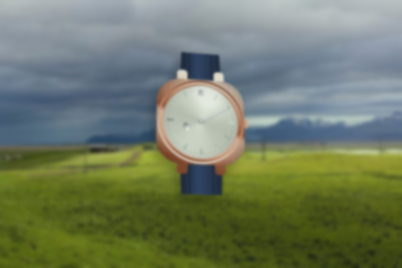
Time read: 8h10
